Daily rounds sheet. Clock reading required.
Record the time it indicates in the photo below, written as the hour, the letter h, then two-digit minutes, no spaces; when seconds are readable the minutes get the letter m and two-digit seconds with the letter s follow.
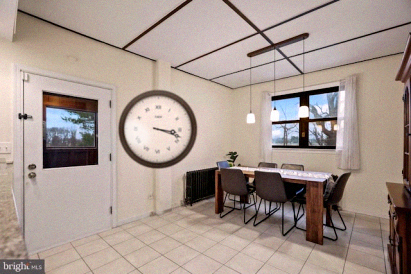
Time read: 3h18
